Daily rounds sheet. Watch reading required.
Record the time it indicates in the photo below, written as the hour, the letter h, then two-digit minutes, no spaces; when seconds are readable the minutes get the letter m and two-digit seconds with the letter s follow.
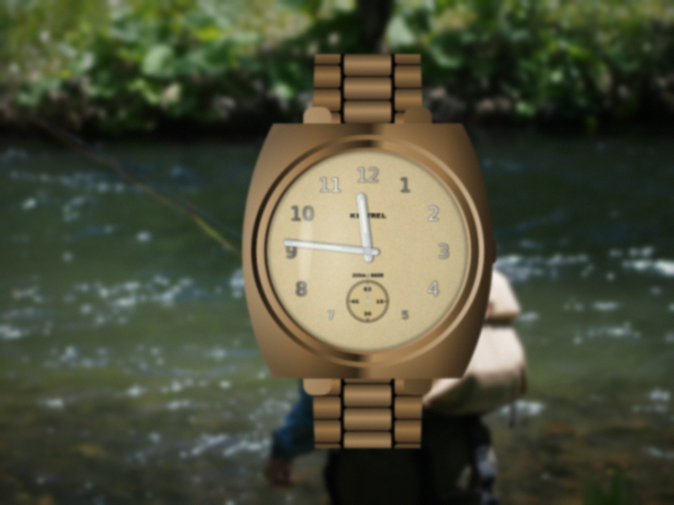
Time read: 11h46
